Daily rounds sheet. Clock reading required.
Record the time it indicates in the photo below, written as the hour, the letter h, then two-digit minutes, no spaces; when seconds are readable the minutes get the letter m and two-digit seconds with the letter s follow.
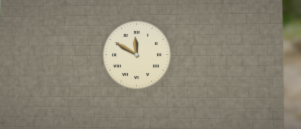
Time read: 11h50
